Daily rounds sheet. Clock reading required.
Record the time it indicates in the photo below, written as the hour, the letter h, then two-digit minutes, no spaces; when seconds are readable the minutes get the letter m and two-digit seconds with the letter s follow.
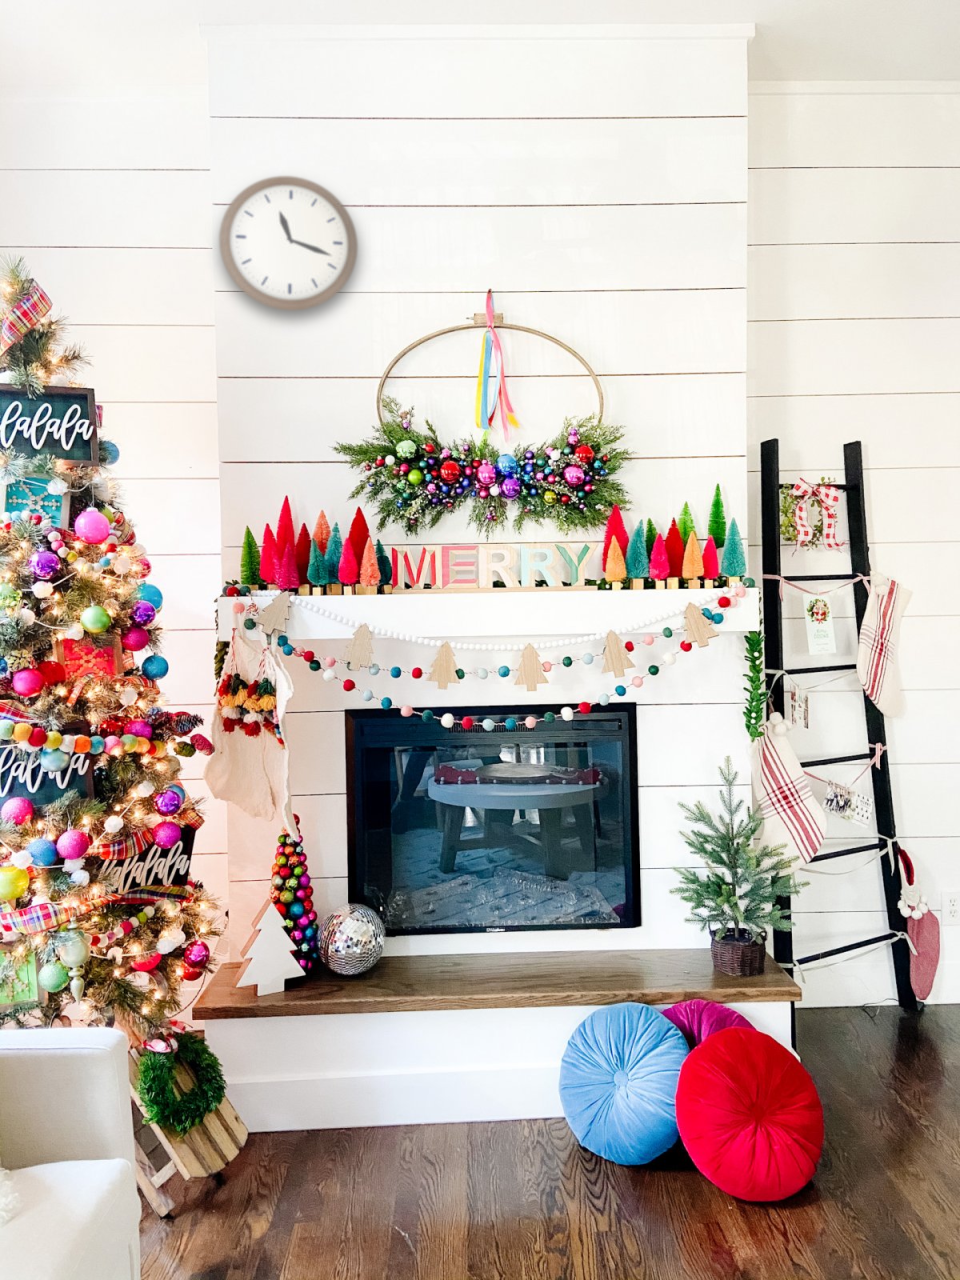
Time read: 11h18
